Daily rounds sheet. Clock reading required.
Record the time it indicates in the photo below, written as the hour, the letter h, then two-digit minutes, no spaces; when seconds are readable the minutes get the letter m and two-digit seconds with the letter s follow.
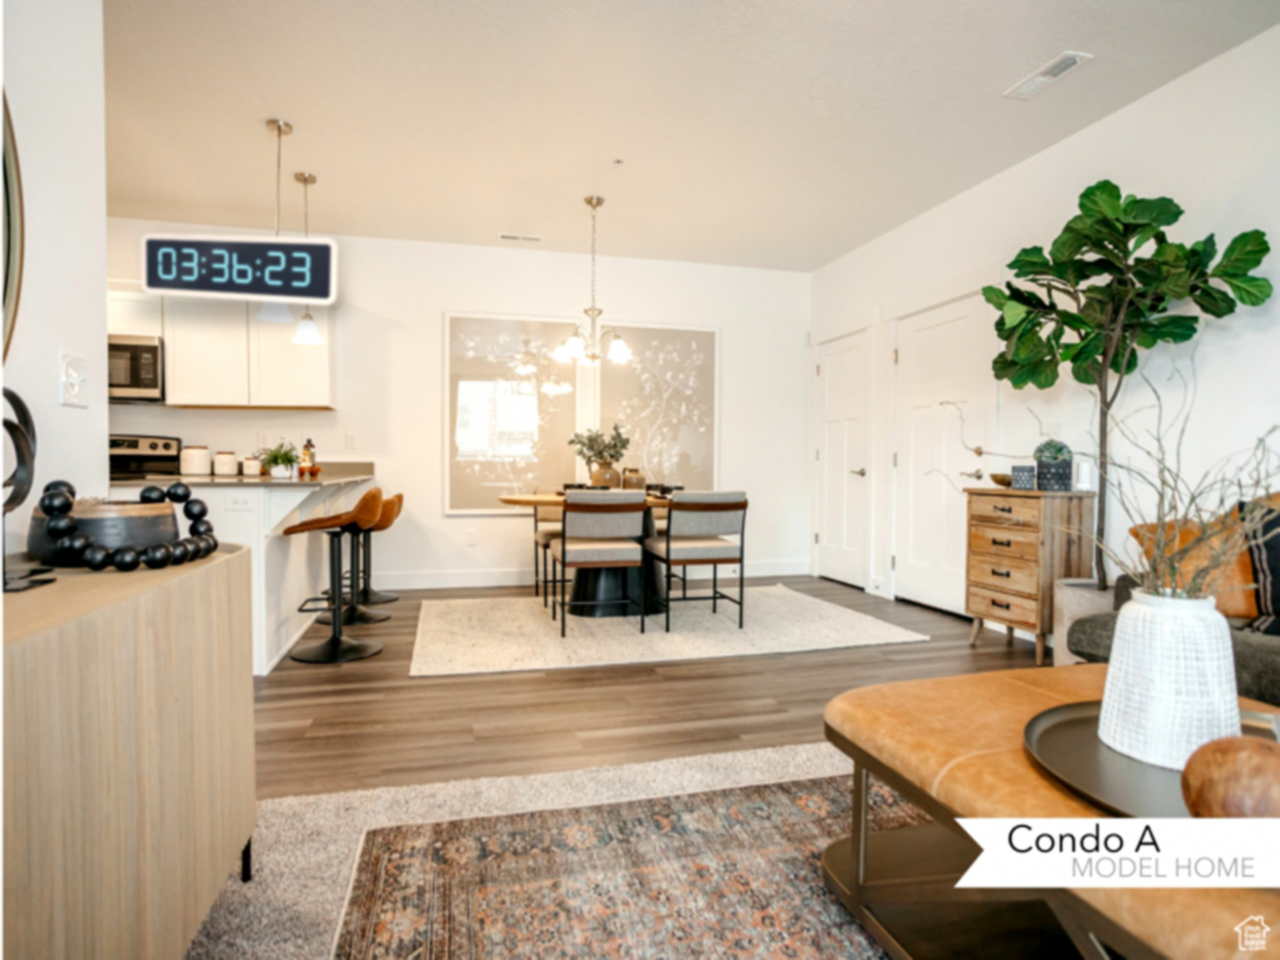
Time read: 3h36m23s
